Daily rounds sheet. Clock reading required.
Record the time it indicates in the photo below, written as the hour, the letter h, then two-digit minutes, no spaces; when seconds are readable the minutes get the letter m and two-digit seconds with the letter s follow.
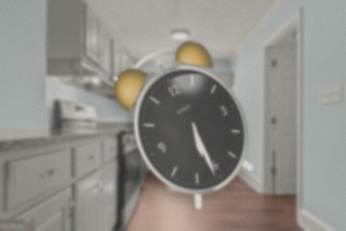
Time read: 6h31
